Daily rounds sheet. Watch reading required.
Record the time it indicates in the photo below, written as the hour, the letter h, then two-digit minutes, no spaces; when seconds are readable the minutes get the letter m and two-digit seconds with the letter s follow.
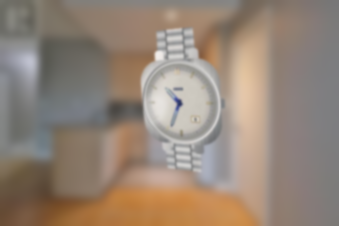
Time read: 10h34
